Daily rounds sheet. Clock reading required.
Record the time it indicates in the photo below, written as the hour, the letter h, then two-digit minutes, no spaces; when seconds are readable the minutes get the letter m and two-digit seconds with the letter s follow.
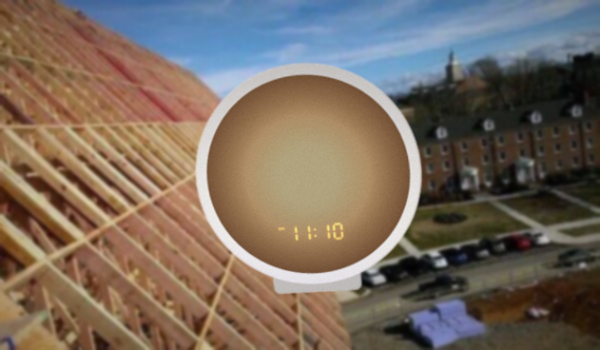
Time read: 11h10
